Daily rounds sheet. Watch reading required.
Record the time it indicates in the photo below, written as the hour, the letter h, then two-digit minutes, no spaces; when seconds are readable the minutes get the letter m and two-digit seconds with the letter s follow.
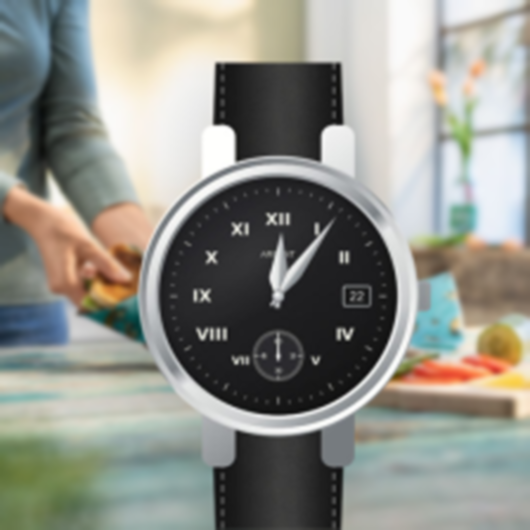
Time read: 12h06
